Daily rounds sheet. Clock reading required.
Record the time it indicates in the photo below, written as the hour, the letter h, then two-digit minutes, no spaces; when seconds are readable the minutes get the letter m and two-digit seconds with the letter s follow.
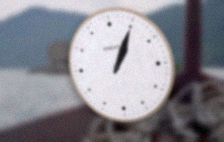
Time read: 1h05
